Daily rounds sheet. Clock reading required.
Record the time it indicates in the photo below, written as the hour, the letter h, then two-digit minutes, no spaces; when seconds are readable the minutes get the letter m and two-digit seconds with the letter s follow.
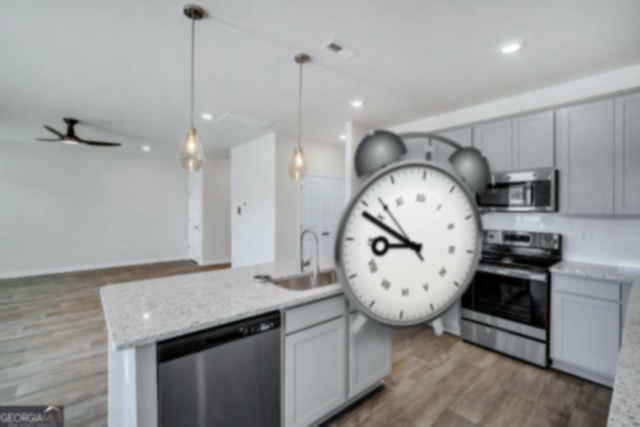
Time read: 8h48m52s
